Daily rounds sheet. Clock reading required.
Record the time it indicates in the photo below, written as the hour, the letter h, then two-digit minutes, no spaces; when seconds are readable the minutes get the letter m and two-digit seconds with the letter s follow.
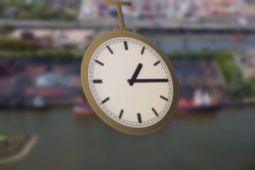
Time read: 1h15
